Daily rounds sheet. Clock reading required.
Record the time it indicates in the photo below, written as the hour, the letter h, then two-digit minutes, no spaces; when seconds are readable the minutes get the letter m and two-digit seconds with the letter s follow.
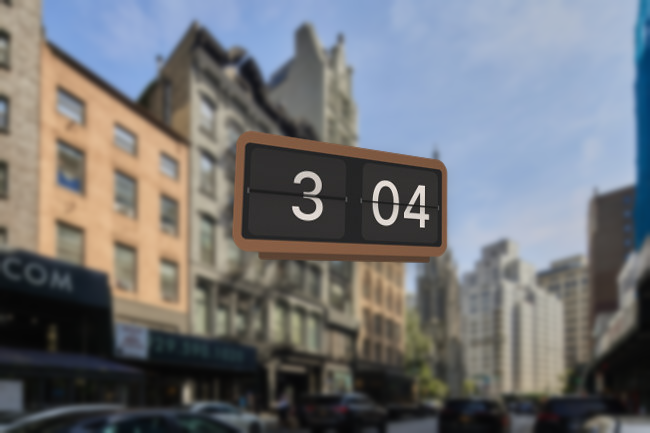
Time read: 3h04
